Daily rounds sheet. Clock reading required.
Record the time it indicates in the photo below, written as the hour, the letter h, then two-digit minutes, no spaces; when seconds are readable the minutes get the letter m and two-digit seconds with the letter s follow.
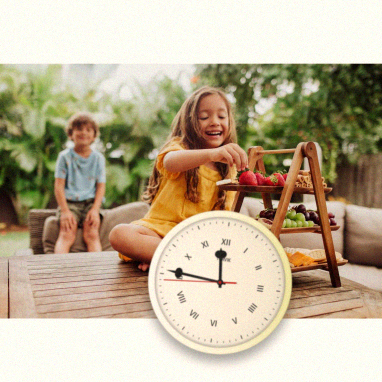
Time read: 11h45m44s
